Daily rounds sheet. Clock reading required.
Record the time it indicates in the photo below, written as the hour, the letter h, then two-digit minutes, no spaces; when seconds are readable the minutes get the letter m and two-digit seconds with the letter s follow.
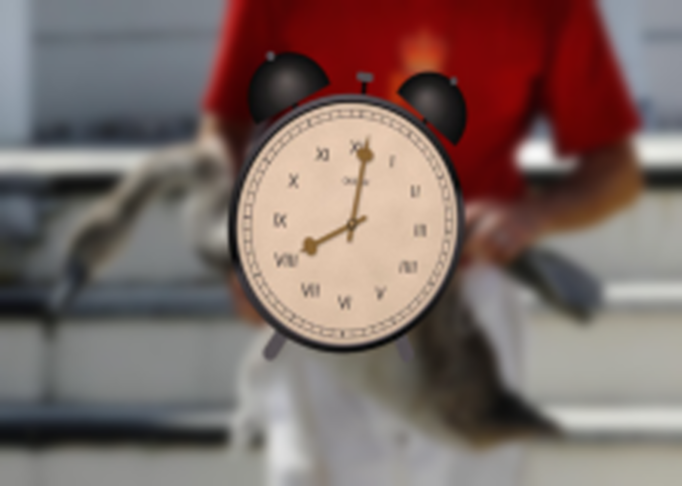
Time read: 8h01
